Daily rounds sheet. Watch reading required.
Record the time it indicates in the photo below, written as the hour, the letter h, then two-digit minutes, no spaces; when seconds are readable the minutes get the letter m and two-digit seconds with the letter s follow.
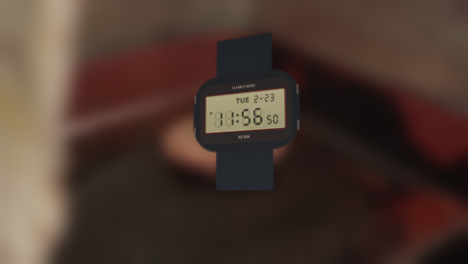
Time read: 11h56m50s
